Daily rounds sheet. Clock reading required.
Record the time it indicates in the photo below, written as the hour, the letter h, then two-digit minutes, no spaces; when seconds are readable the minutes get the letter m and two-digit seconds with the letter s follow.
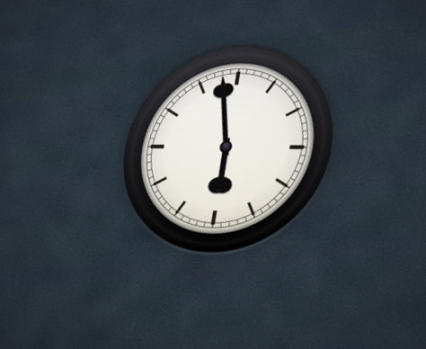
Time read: 5h58
